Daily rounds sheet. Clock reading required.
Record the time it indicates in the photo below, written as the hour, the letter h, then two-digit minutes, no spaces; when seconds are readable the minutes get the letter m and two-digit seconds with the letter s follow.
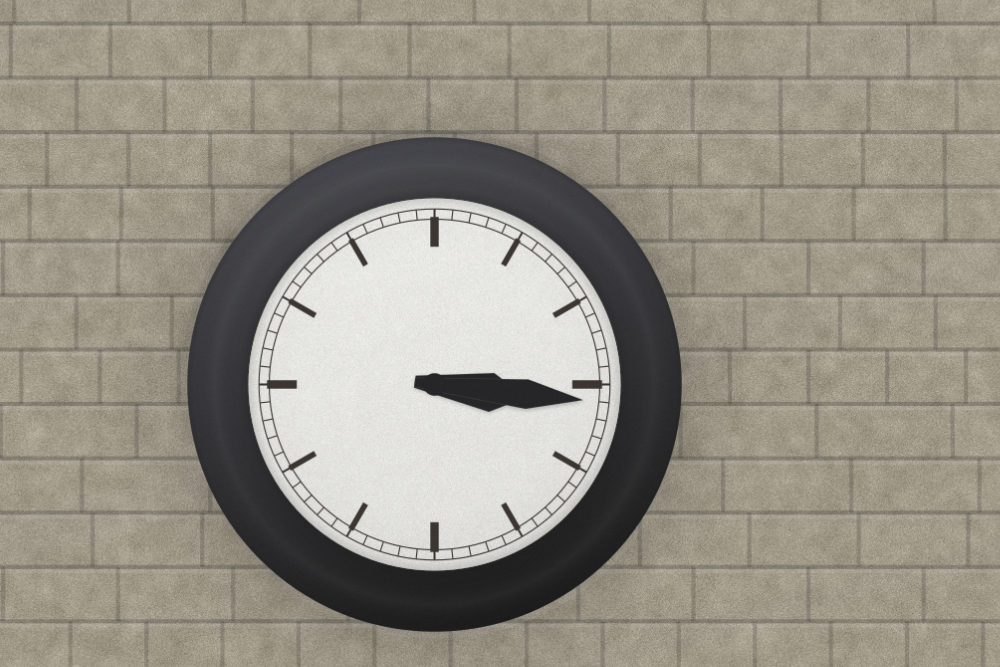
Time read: 3h16
